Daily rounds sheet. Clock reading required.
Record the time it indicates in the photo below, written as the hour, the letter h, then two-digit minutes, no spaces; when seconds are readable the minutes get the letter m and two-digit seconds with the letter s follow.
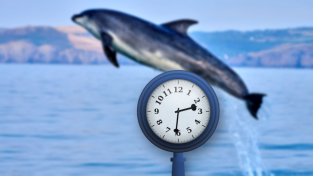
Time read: 2h31
